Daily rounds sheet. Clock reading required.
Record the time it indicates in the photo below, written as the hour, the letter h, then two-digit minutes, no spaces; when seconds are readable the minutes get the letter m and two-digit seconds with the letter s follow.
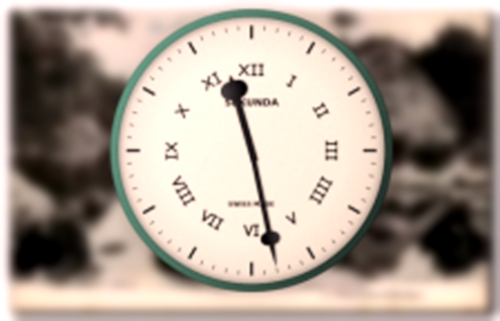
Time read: 11h28
